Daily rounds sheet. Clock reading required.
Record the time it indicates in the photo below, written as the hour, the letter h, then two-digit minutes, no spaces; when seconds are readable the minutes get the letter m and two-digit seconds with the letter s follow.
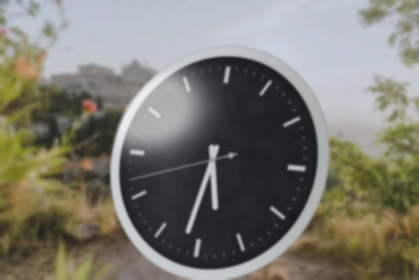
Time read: 5h31m42s
